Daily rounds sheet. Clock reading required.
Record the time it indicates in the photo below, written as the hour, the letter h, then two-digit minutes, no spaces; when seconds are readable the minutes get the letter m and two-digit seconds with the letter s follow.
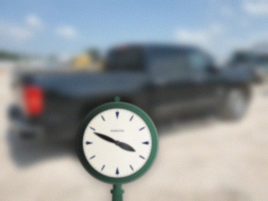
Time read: 3h49
